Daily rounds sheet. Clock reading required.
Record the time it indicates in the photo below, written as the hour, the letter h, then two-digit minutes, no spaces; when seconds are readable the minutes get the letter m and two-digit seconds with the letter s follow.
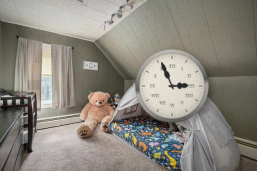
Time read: 2h56
